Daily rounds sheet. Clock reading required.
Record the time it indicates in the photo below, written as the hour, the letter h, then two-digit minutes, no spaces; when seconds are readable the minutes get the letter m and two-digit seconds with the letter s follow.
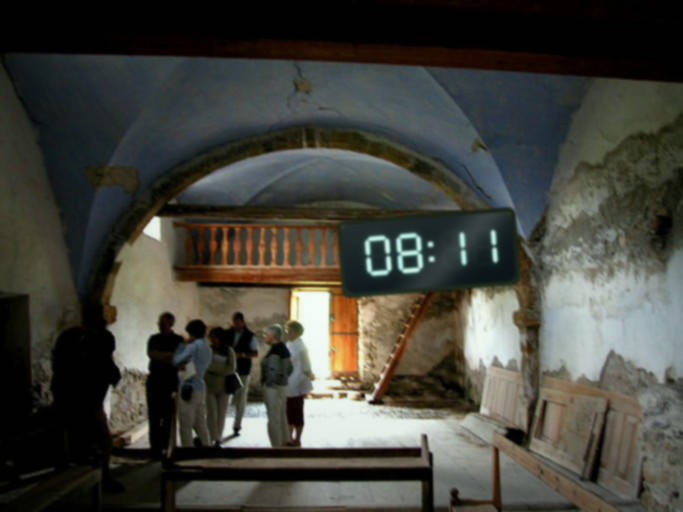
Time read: 8h11
